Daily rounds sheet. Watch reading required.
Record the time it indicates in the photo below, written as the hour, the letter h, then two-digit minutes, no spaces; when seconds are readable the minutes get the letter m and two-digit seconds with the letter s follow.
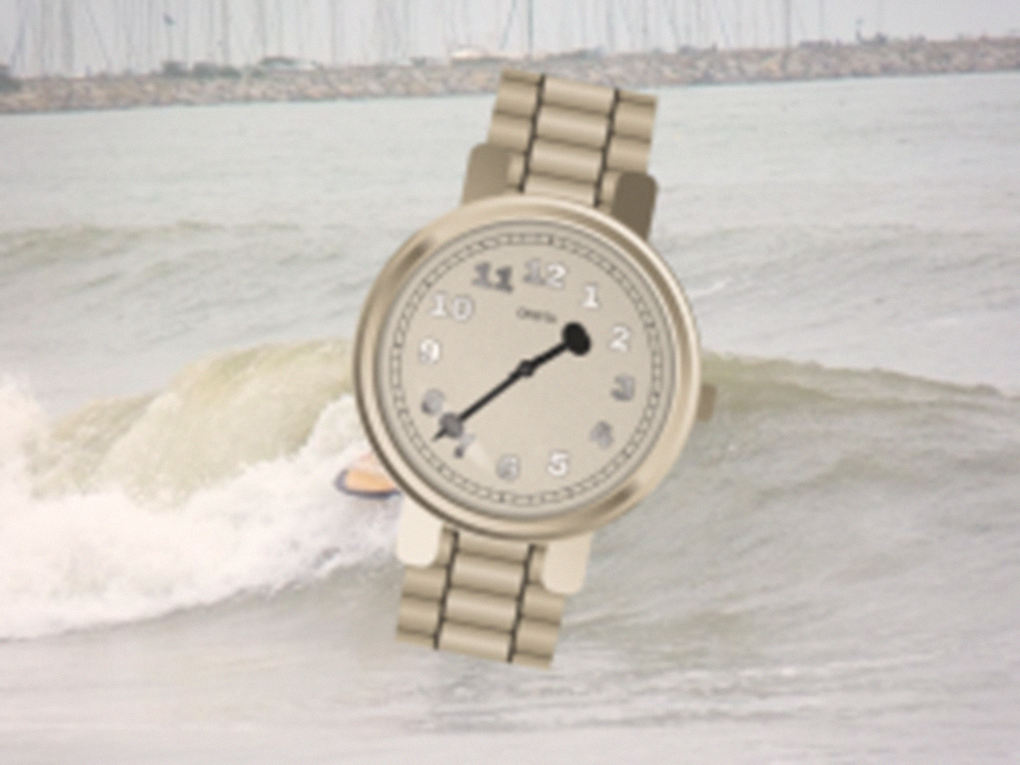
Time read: 1h37
